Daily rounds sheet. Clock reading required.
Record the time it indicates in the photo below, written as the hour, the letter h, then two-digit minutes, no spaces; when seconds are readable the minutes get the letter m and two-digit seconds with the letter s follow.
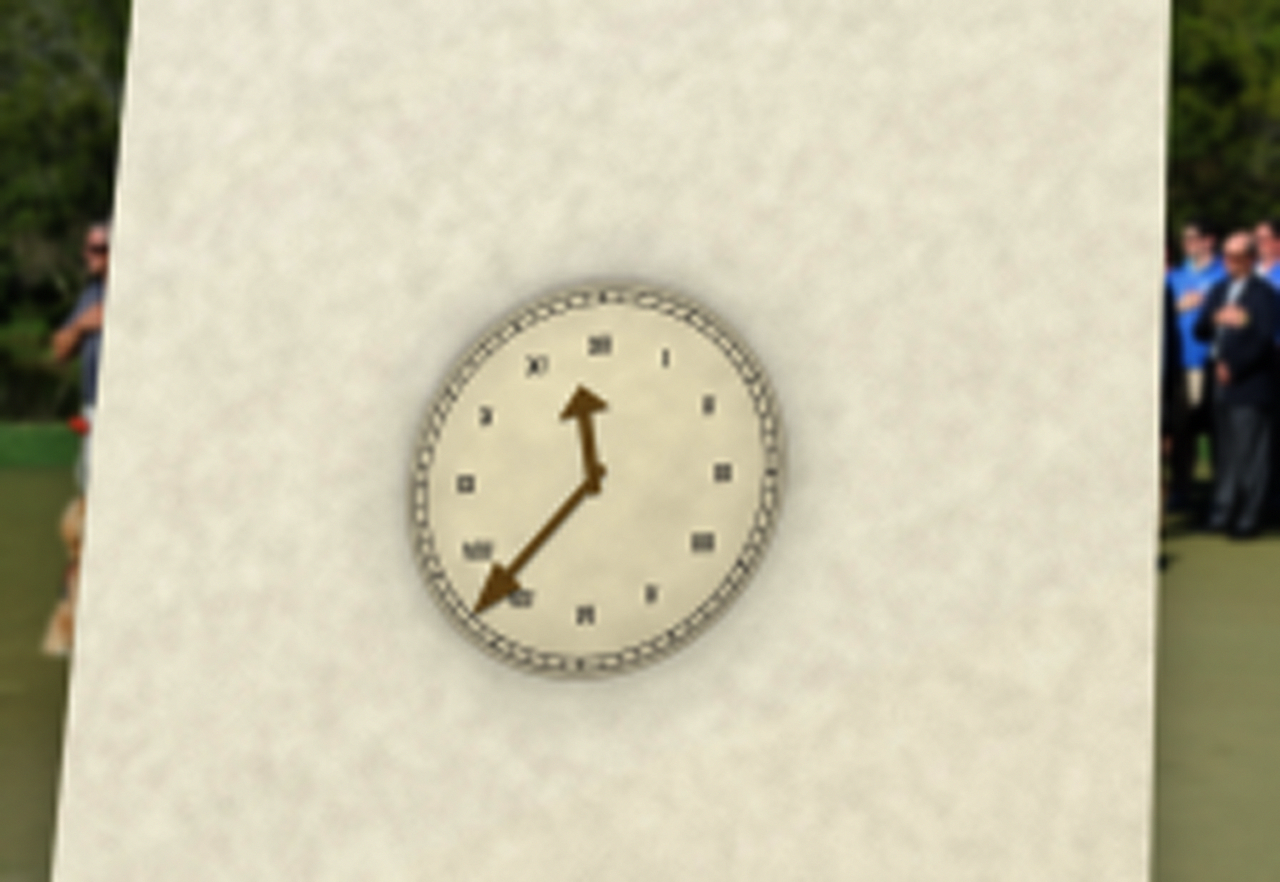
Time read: 11h37
